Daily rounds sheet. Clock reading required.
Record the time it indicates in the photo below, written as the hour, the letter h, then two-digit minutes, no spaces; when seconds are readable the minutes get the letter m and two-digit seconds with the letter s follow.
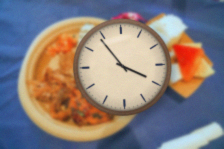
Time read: 3h54
